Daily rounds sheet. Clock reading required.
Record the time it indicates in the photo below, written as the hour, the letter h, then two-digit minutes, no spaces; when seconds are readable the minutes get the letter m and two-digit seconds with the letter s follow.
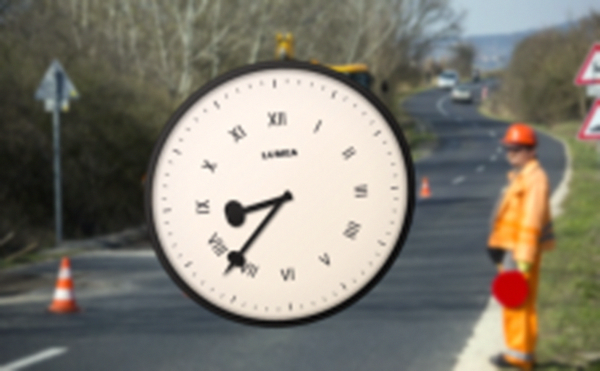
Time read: 8h37
